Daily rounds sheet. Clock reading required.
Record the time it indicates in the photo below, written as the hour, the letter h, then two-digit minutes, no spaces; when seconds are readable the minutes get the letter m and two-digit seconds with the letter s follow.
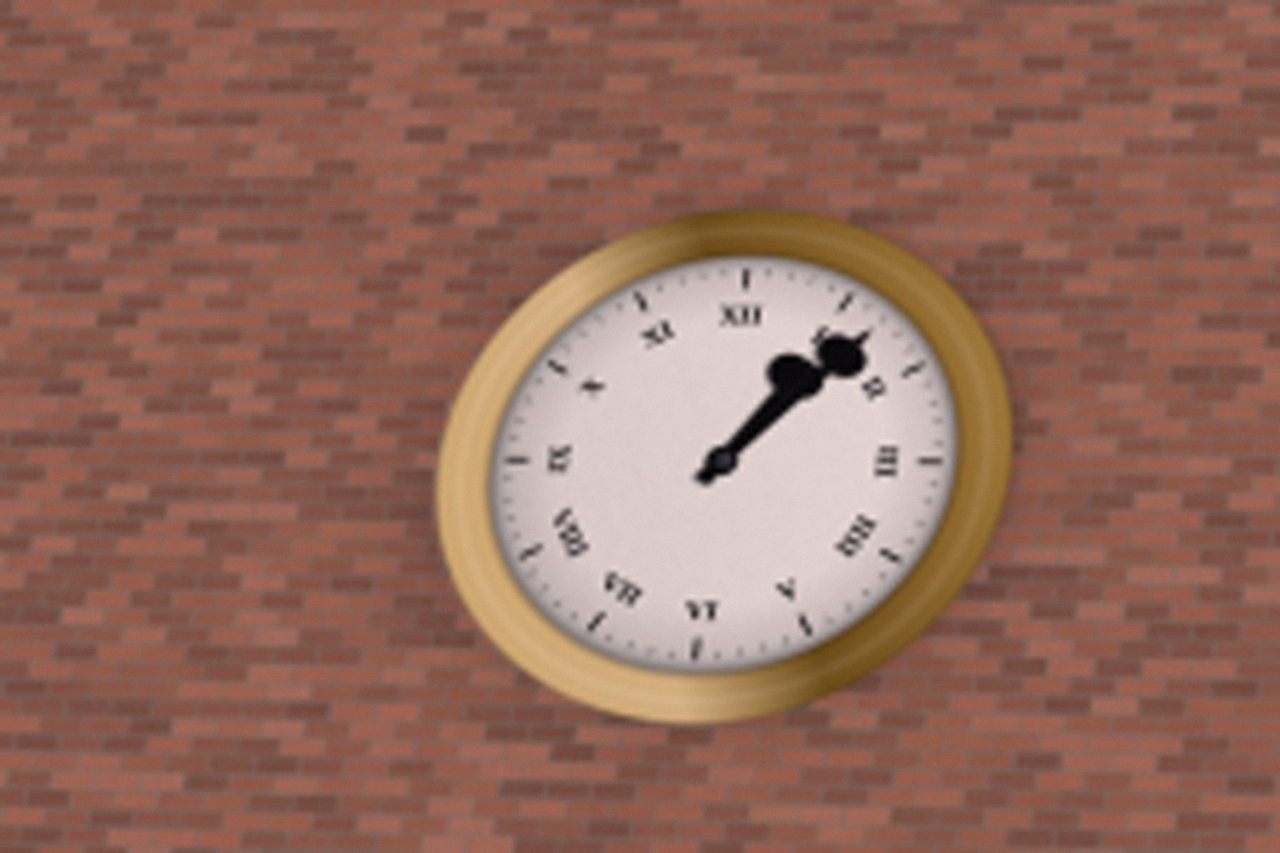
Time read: 1h07
